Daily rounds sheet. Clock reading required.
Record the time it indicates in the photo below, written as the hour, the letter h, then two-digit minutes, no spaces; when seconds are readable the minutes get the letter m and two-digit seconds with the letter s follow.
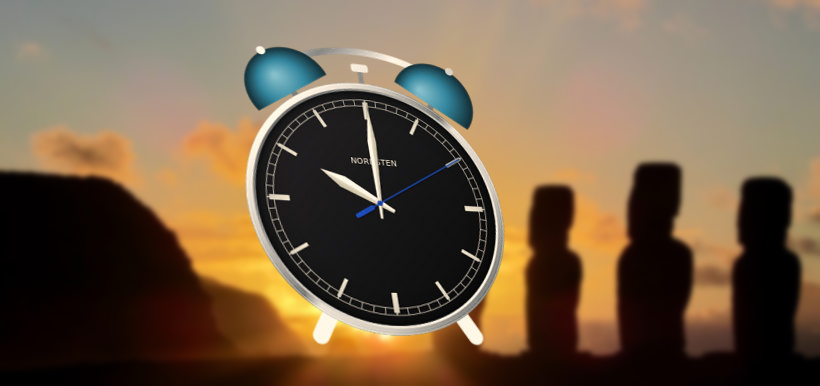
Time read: 10h00m10s
